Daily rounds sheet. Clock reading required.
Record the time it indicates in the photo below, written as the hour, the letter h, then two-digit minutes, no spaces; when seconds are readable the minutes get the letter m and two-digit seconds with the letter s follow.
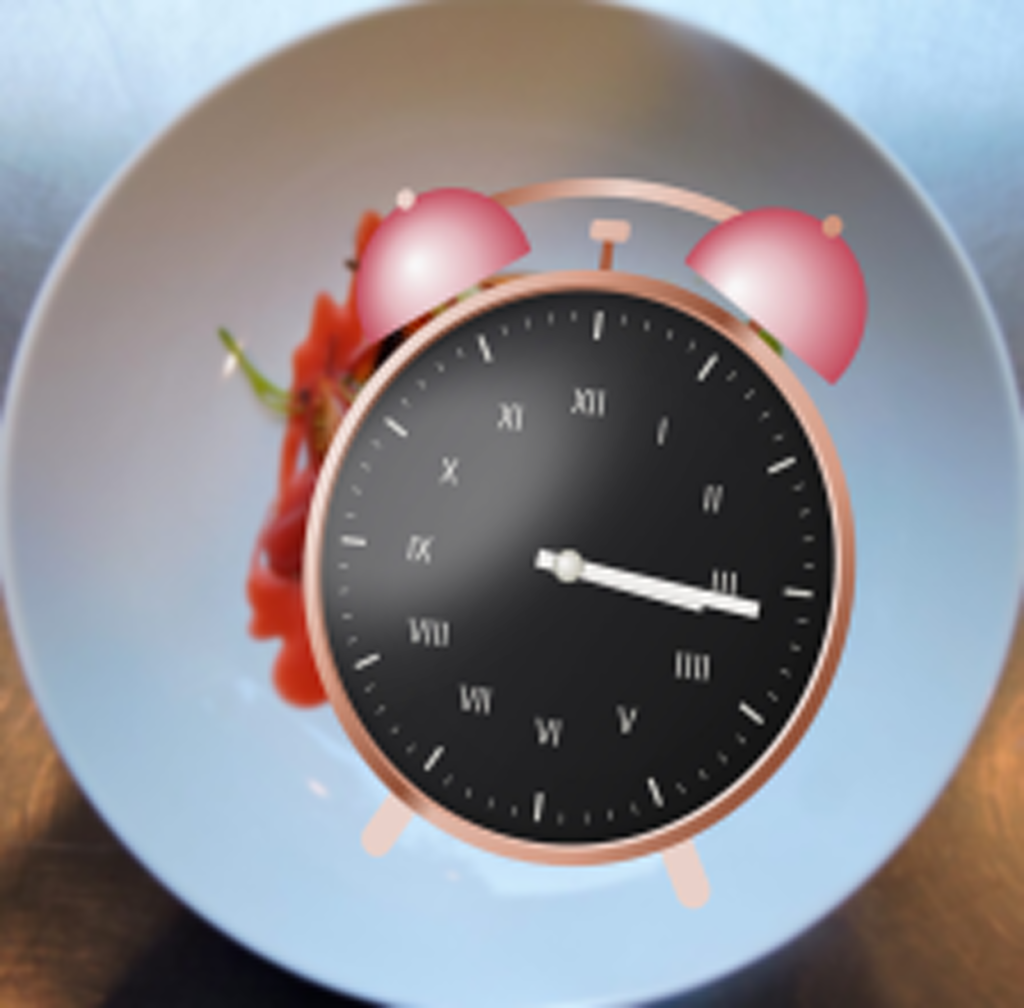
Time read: 3h16
